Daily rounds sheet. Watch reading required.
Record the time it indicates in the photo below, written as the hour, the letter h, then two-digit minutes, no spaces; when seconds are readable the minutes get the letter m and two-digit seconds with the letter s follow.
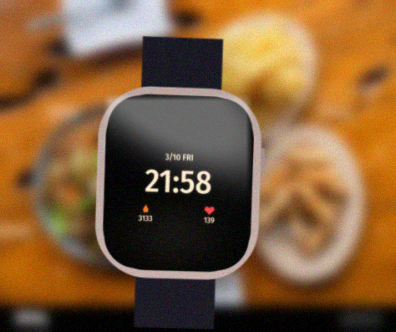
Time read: 21h58
